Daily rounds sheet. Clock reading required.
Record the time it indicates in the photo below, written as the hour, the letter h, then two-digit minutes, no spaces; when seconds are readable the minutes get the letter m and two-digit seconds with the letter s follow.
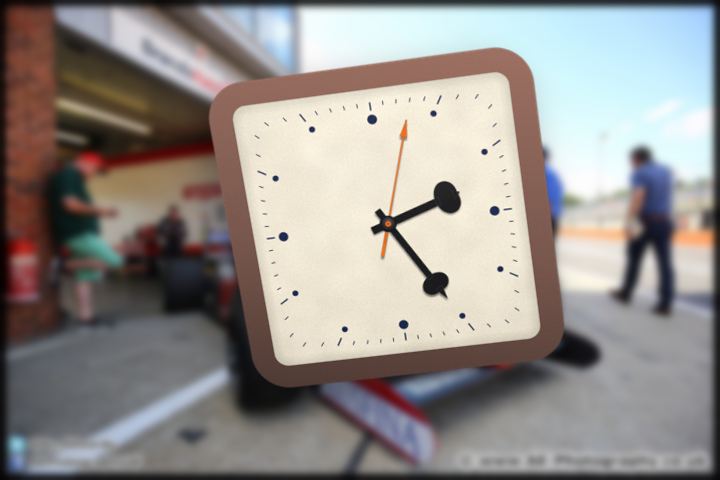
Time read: 2h25m03s
